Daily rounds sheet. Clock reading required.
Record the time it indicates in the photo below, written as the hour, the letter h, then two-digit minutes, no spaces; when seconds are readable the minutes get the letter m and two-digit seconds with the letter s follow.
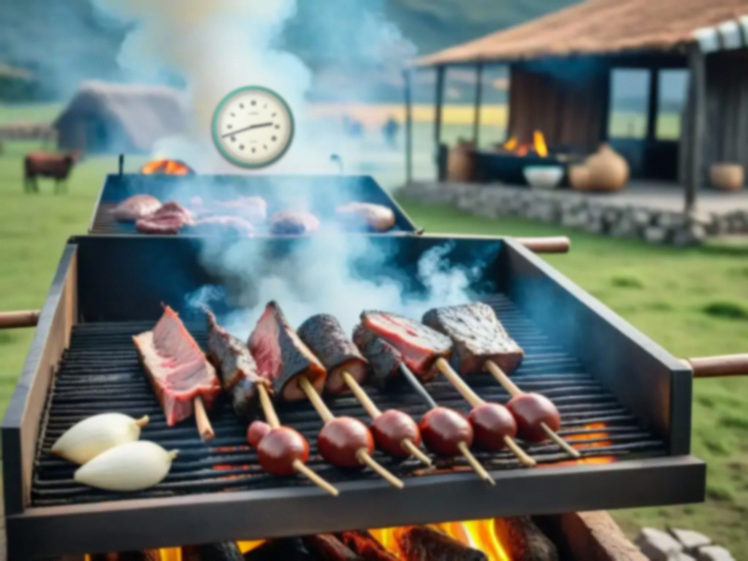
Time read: 2h42
